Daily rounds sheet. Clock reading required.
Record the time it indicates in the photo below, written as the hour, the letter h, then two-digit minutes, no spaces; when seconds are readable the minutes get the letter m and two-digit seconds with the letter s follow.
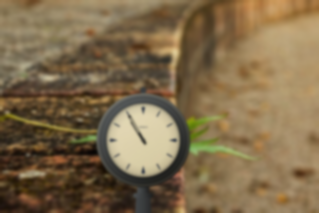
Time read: 10h55
